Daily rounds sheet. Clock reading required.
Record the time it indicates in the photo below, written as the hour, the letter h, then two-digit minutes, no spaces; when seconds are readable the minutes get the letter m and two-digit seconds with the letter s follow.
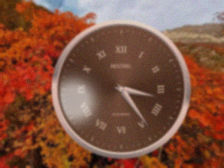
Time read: 3h24
